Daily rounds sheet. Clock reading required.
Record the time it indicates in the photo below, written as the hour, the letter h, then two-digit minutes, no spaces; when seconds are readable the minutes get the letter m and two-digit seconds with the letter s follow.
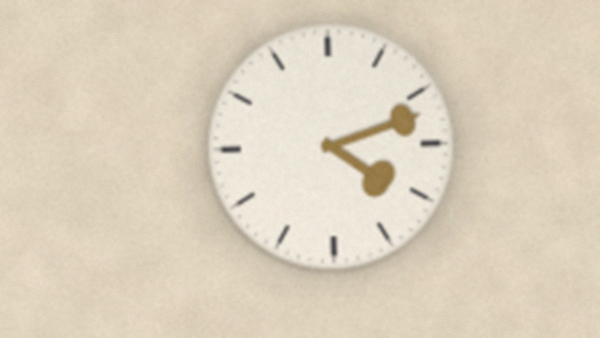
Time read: 4h12
